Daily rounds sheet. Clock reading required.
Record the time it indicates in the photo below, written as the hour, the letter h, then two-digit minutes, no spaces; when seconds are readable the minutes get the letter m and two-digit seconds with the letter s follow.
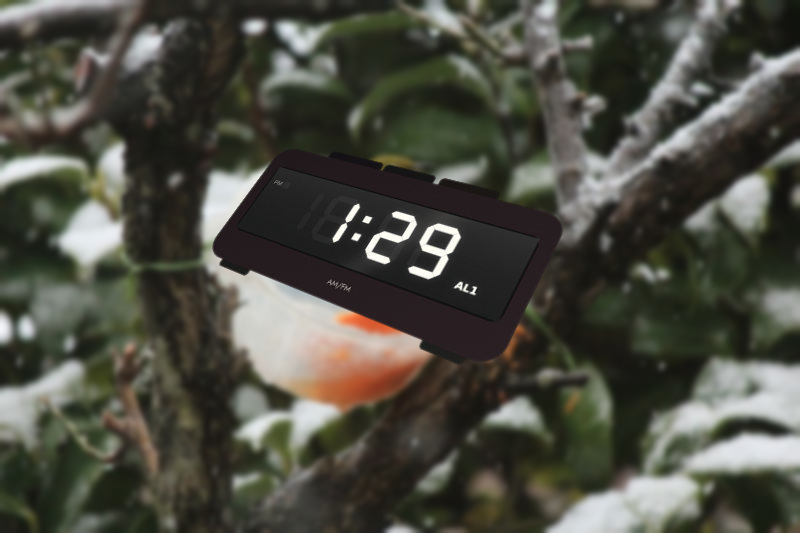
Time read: 1h29
